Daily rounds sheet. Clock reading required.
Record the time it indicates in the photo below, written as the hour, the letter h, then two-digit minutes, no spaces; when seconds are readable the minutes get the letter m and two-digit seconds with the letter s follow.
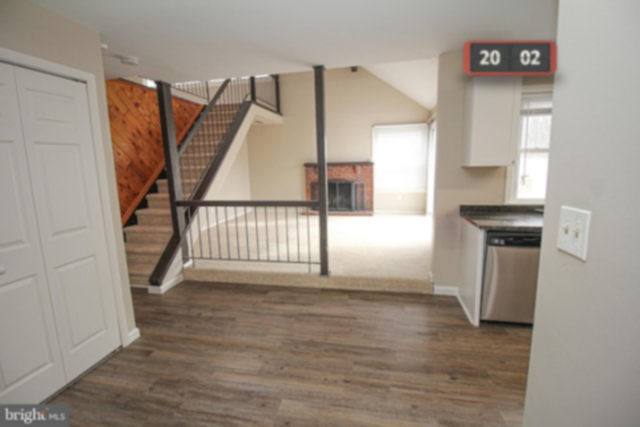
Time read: 20h02
